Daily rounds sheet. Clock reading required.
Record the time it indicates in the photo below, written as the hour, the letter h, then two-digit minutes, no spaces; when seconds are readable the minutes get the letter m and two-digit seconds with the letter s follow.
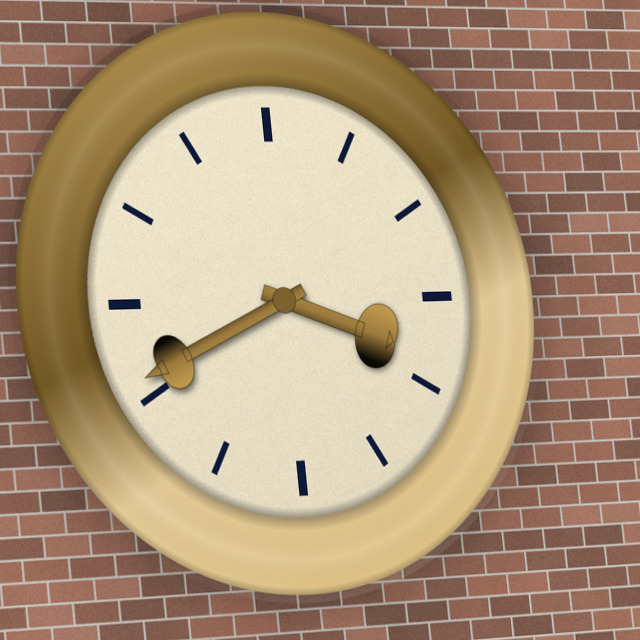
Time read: 3h41
